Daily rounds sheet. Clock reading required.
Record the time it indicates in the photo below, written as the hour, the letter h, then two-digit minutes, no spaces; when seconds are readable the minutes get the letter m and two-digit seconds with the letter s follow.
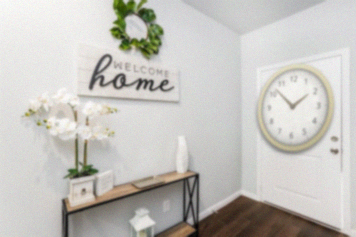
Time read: 1h52
